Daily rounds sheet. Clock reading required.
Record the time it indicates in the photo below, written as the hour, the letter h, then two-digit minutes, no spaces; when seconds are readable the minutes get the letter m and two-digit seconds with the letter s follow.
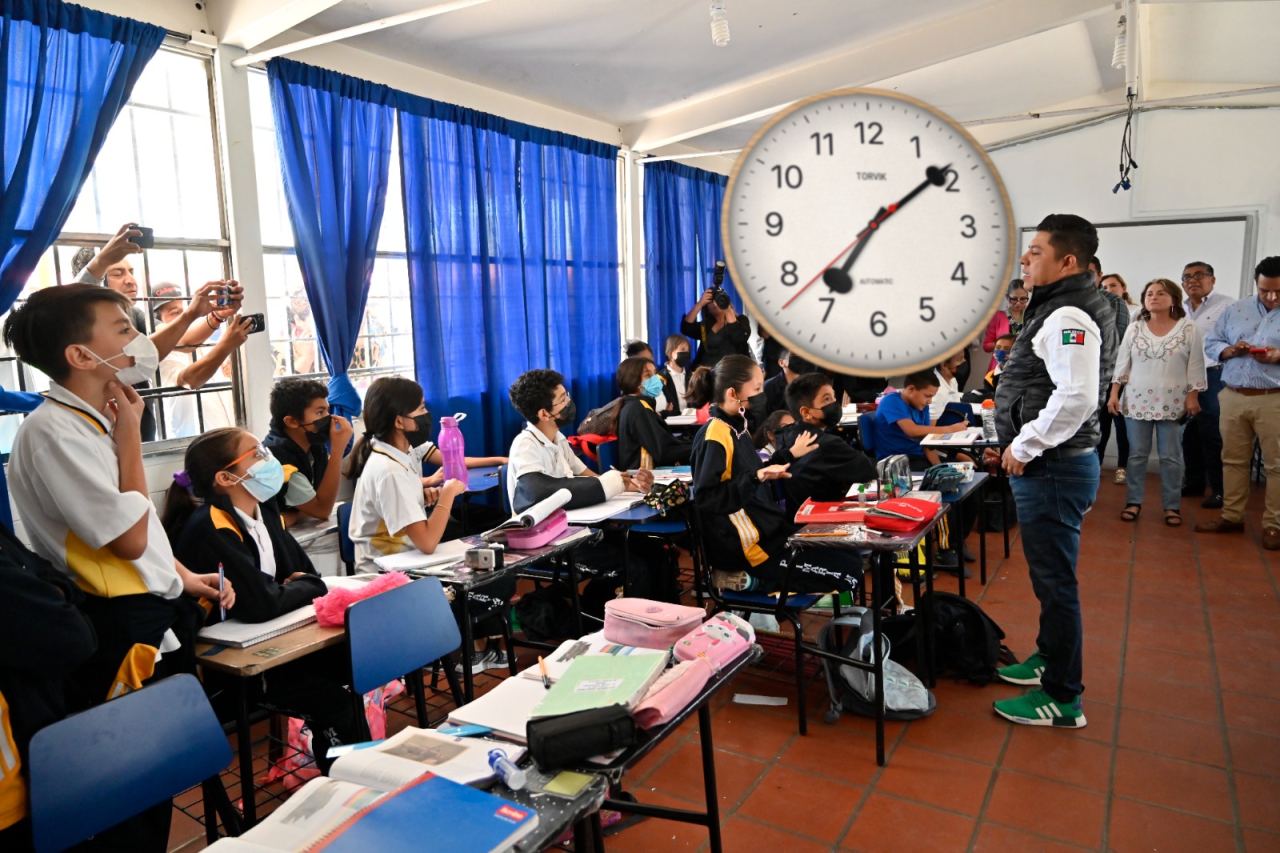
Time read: 7h08m38s
